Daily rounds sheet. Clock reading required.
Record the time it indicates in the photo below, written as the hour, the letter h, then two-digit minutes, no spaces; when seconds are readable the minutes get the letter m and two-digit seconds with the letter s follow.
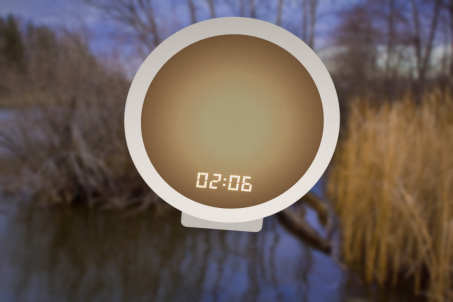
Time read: 2h06
